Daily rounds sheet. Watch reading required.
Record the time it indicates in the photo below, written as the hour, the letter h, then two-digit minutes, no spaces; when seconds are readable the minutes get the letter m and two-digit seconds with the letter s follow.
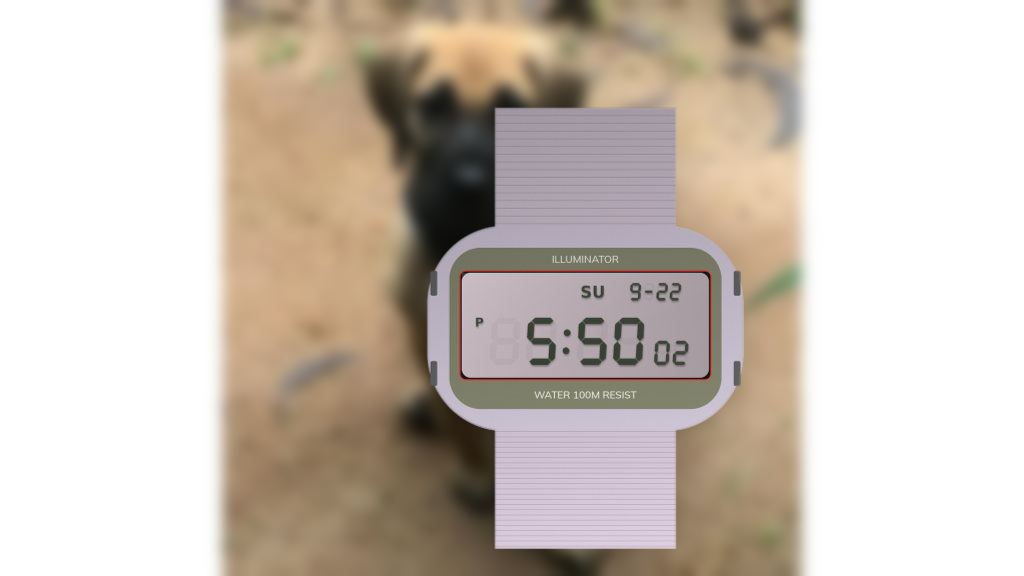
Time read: 5h50m02s
